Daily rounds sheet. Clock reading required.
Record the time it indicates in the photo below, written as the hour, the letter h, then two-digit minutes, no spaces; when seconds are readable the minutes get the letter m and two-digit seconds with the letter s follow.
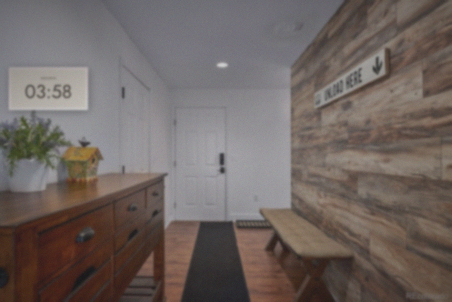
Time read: 3h58
